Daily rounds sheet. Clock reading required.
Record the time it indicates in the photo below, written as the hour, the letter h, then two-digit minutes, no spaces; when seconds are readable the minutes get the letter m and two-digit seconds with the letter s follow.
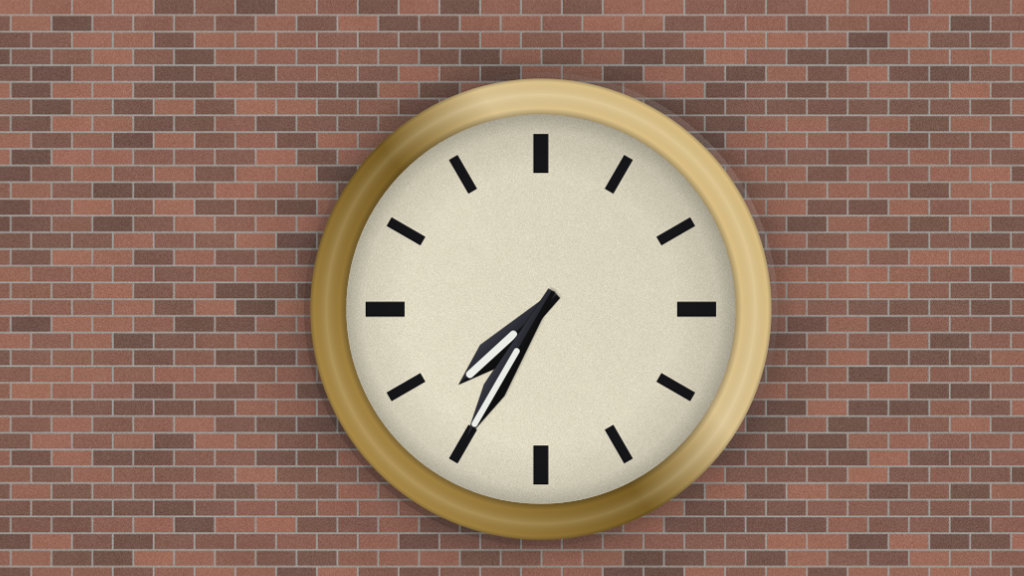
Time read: 7h35
